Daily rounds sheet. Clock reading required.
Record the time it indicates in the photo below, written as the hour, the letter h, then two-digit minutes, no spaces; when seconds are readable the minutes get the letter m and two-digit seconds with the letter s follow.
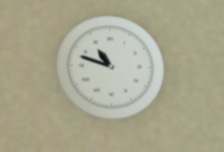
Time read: 10h48
